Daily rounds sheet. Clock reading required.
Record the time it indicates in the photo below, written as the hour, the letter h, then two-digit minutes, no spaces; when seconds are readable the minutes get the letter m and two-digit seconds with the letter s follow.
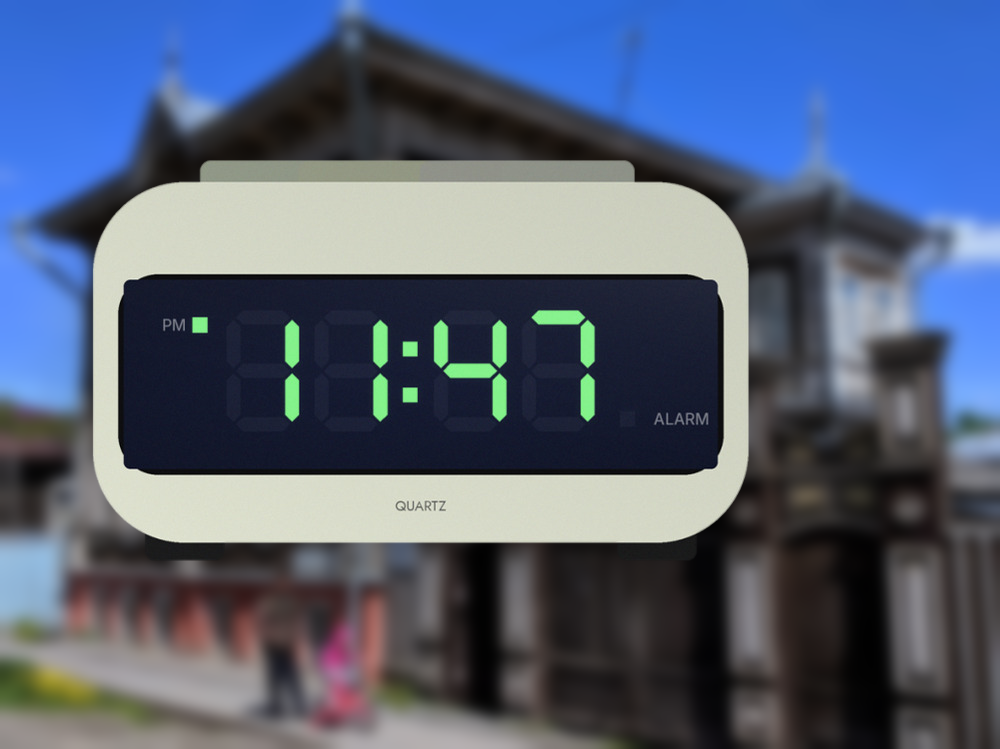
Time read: 11h47
